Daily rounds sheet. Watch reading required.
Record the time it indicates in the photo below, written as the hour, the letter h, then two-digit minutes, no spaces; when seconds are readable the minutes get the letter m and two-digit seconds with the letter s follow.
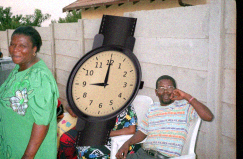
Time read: 9h00
